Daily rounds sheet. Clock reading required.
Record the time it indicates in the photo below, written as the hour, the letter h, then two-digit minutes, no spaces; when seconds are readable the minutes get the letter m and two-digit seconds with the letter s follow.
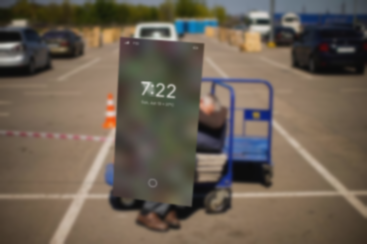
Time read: 7h22
